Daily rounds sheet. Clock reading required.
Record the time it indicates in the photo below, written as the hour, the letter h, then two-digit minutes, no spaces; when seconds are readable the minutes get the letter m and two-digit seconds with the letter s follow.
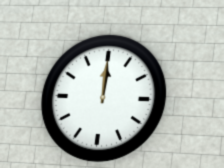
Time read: 12h00
